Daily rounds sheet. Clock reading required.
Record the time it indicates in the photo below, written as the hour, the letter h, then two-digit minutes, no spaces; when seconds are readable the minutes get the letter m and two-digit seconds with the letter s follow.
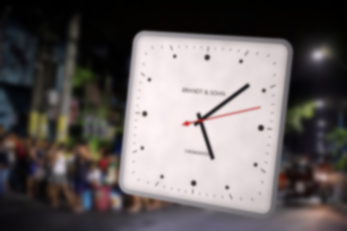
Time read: 5h08m12s
